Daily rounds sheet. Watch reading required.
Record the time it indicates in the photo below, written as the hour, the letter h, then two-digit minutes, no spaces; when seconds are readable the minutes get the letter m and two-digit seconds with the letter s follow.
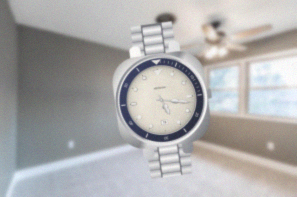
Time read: 5h17
